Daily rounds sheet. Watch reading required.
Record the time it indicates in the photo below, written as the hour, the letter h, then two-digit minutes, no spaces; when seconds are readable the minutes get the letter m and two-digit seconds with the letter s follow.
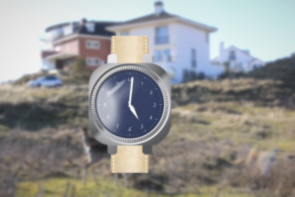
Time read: 5h01
